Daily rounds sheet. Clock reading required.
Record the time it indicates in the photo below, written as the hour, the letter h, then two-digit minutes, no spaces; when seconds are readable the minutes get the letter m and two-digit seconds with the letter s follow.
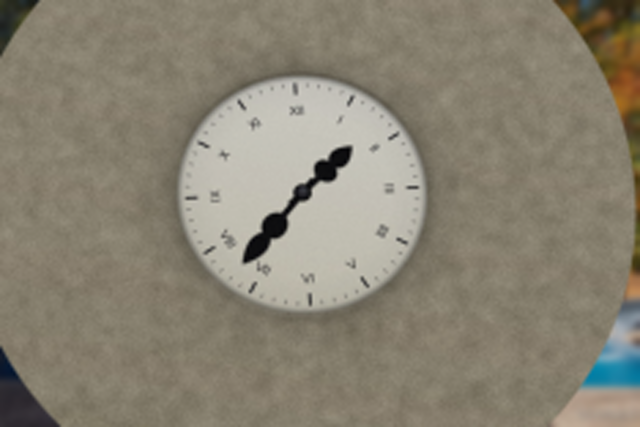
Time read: 1h37
